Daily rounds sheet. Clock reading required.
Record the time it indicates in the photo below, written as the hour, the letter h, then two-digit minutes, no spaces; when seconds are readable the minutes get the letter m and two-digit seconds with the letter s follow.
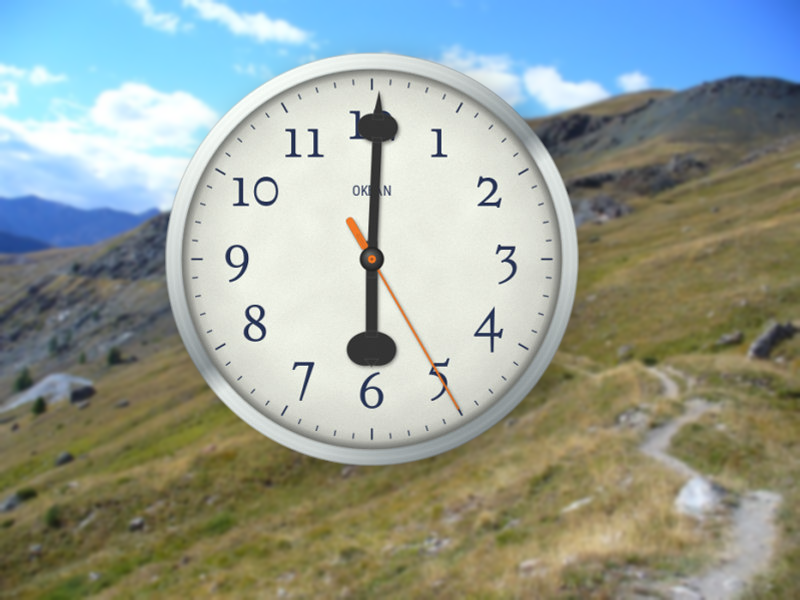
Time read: 6h00m25s
